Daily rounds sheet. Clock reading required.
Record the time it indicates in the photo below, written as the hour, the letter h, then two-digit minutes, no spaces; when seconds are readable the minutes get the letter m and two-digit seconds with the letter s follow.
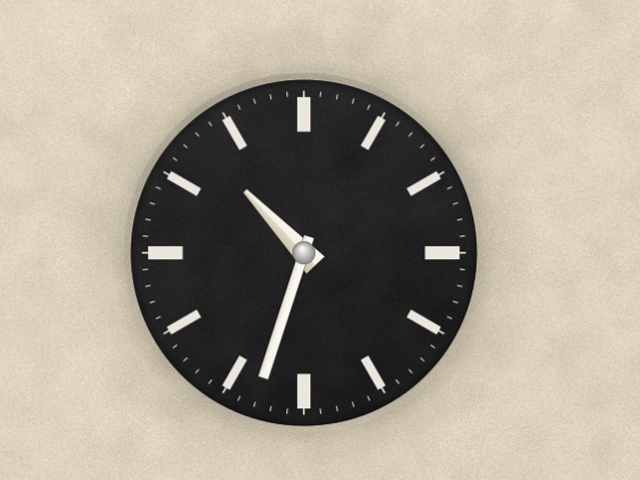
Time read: 10h33
